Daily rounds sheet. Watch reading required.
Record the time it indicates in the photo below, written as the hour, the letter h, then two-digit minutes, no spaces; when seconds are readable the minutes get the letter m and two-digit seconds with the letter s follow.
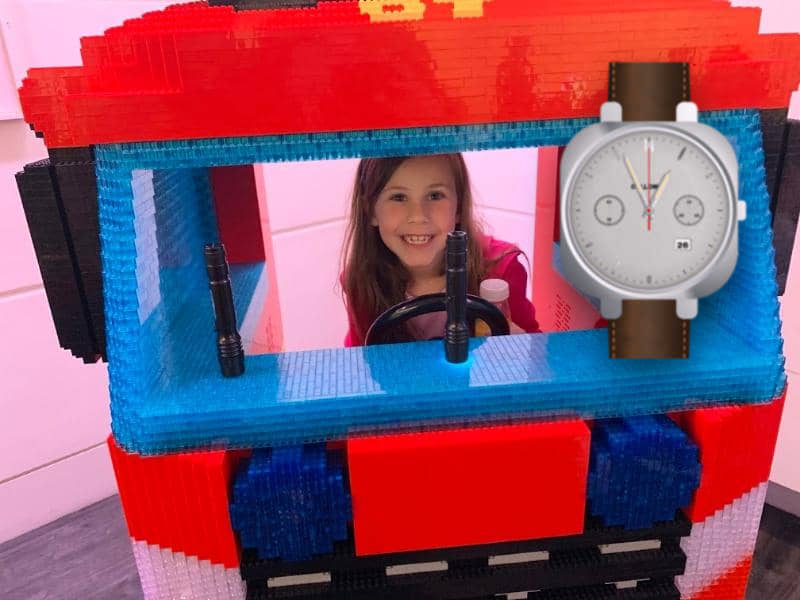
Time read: 12h56
